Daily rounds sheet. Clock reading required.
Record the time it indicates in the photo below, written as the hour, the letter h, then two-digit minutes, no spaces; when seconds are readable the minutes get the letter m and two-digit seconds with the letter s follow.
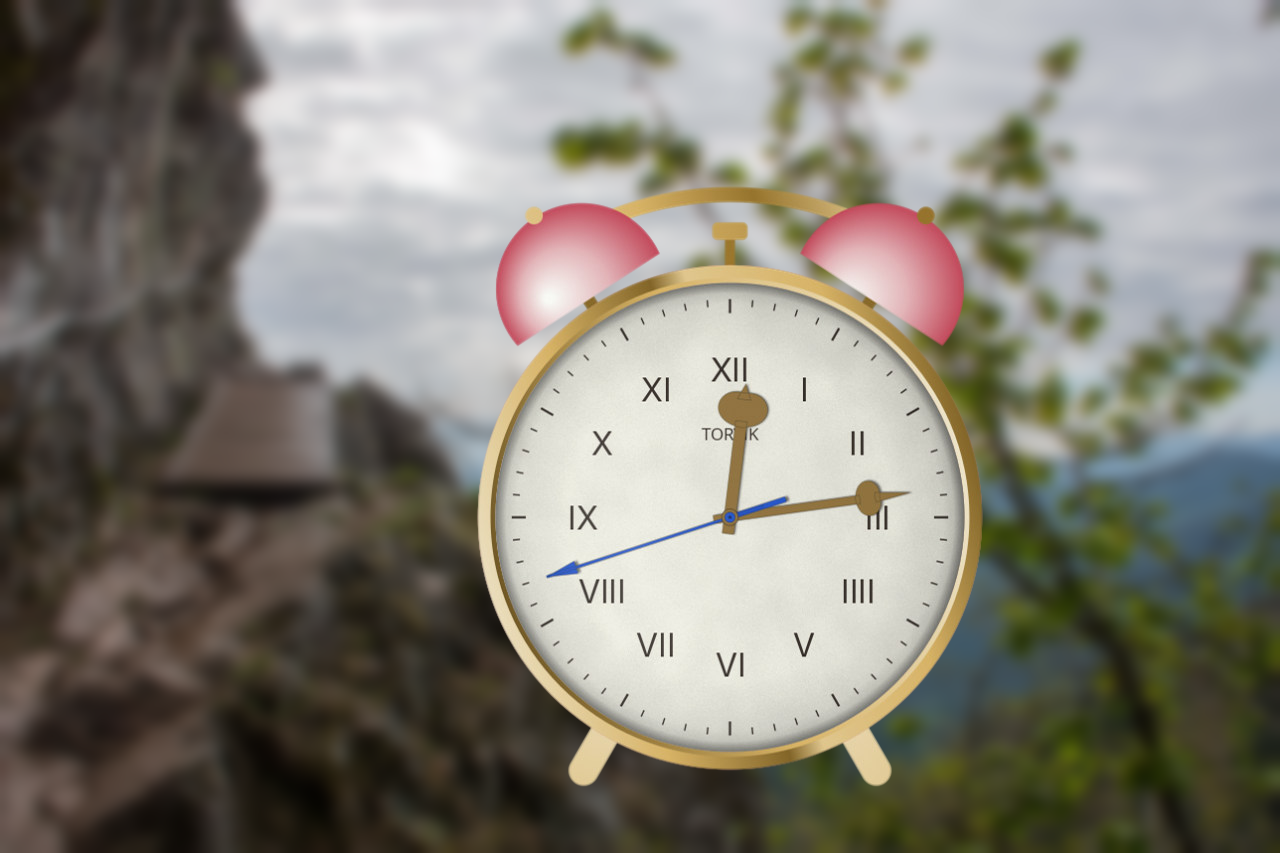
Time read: 12h13m42s
